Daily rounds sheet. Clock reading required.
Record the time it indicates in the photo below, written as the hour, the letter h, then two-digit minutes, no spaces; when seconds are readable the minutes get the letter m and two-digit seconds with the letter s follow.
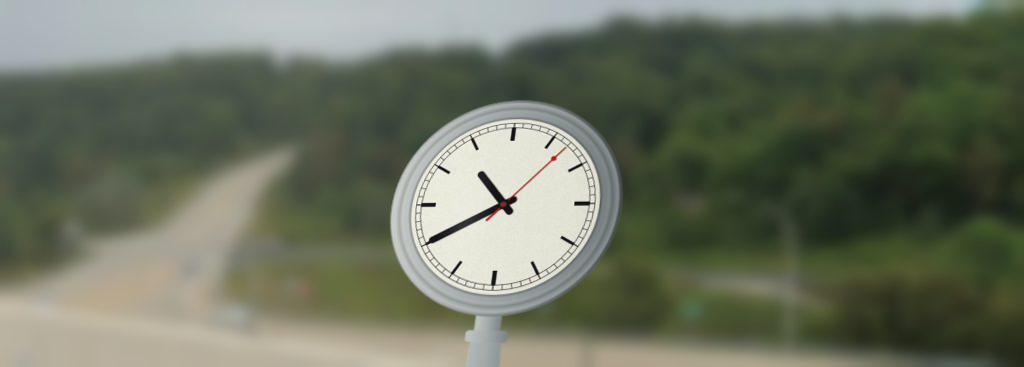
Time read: 10h40m07s
